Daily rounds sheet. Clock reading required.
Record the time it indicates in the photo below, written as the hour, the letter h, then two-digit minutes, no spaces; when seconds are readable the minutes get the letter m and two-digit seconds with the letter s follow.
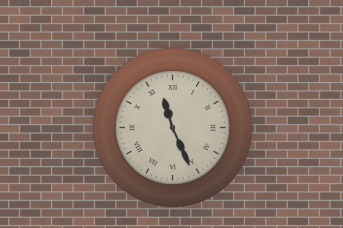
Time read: 11h26
